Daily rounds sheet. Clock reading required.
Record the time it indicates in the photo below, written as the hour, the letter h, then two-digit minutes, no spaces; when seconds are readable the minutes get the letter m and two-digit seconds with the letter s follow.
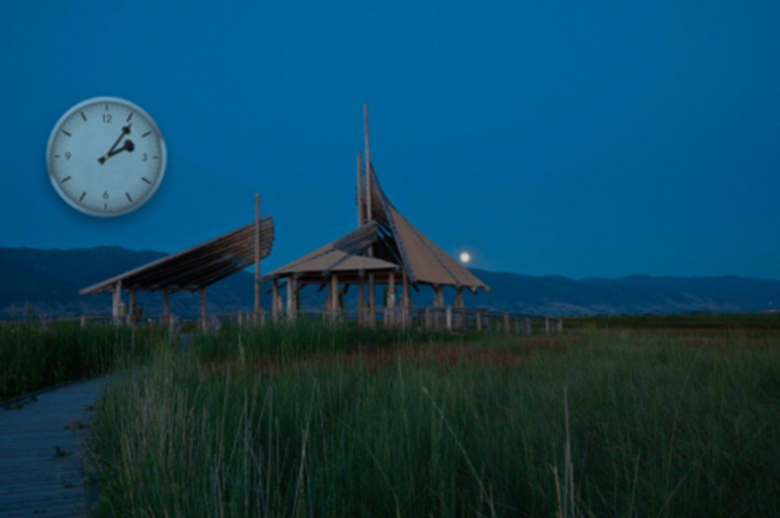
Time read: 2h06
